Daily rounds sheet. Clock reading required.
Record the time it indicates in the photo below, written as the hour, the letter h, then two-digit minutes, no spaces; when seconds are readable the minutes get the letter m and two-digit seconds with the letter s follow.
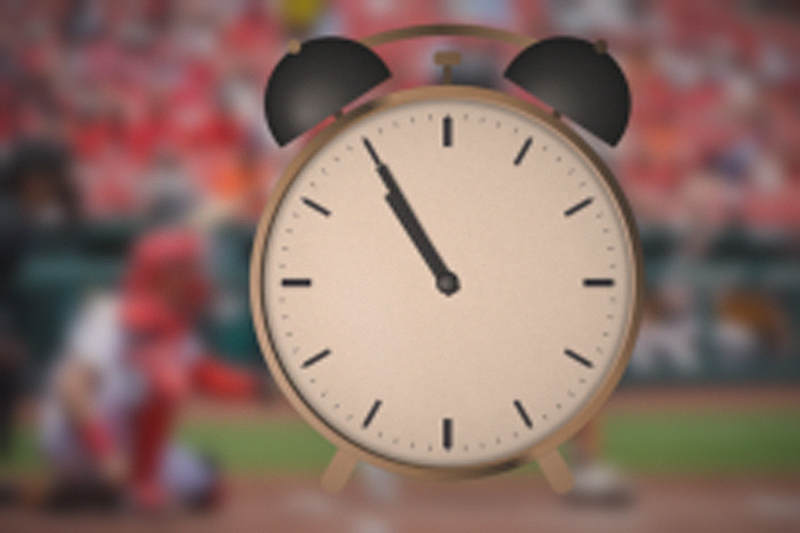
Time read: 10h55
